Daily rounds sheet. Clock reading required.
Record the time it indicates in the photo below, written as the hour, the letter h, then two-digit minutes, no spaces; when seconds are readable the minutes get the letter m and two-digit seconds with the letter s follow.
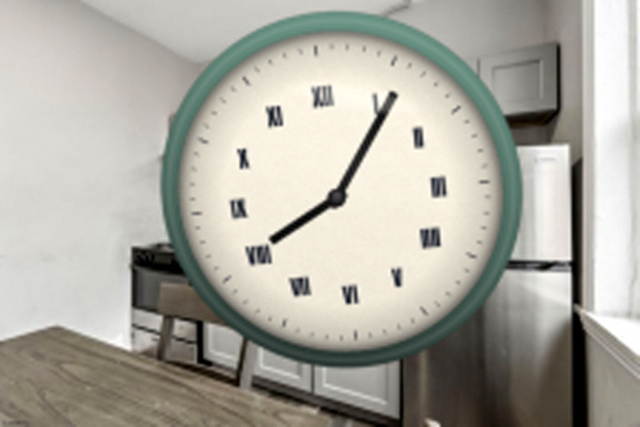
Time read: 8h06
